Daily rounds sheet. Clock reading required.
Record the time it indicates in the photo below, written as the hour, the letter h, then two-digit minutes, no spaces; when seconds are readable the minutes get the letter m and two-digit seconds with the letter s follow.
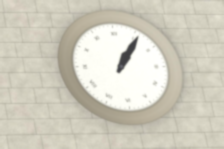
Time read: 1h06
